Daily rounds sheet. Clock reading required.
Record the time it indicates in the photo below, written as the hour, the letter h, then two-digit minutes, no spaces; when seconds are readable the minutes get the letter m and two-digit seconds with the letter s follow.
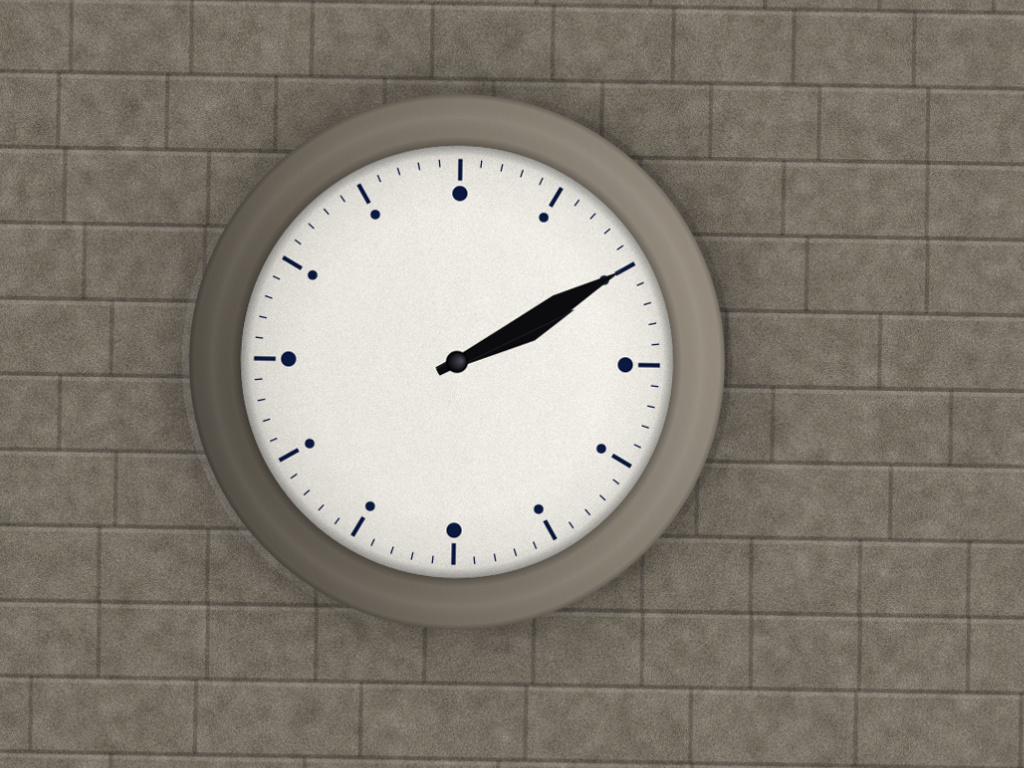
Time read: 2h10
